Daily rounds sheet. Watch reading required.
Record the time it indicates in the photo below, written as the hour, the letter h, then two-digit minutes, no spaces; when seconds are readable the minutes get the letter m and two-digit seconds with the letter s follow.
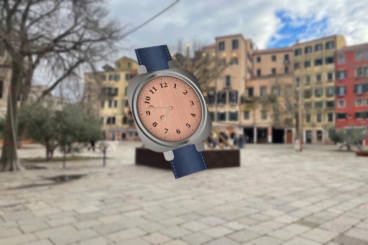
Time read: 7h47
